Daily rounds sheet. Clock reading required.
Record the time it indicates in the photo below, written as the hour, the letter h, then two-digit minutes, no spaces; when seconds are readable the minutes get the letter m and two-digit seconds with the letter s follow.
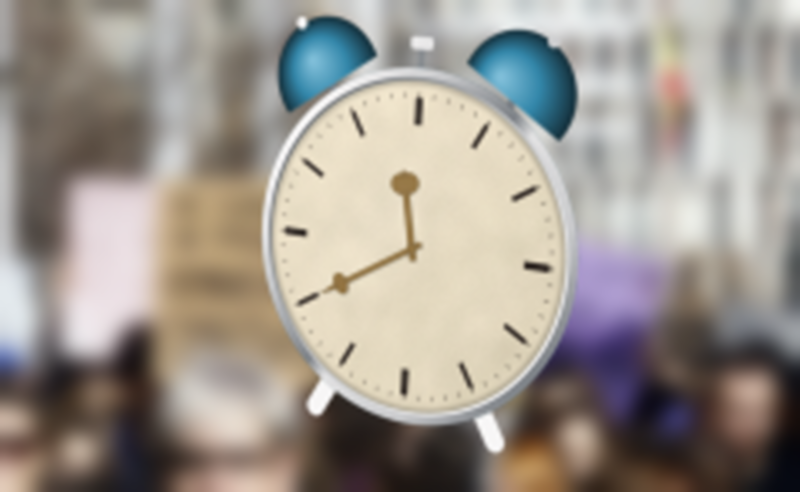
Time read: 11h40
